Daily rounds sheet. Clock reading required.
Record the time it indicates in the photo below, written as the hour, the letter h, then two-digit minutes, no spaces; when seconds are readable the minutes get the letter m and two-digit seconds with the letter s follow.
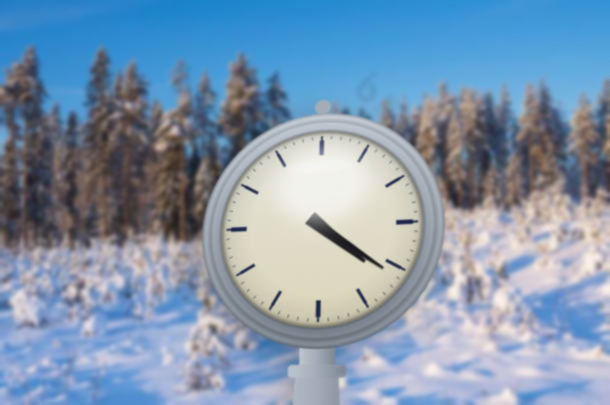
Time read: 4h21
